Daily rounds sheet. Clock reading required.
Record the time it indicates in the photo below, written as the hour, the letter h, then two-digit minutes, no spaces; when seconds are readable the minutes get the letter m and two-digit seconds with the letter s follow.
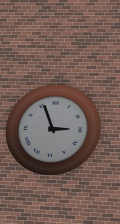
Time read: 2h56
